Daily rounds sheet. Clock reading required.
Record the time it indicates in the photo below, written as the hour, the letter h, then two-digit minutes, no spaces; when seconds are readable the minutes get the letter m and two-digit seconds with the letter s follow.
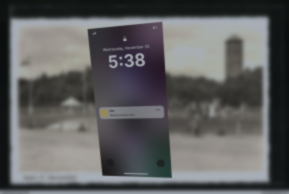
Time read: 5h38
